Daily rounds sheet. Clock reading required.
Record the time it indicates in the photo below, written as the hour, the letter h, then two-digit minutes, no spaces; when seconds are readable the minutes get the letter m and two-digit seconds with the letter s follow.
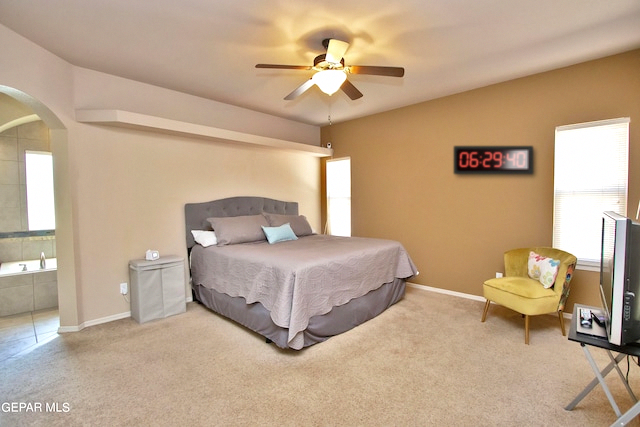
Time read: 6h29m40s
